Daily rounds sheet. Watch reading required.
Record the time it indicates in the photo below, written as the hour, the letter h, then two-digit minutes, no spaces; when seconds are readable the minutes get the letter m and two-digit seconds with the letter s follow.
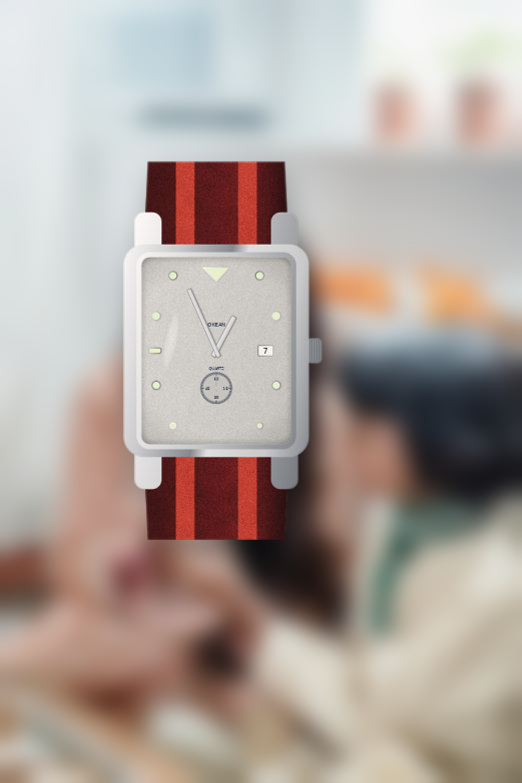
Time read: 12h56
